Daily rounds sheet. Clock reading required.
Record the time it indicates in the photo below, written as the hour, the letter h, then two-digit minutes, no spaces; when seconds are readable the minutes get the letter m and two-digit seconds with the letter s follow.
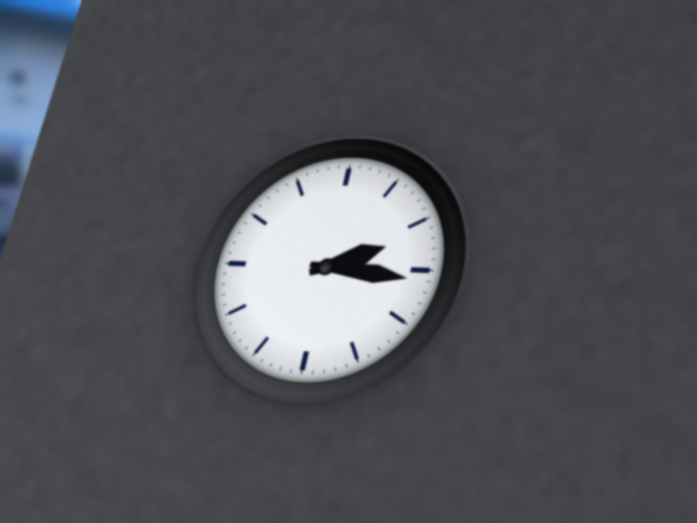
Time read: 2h16
